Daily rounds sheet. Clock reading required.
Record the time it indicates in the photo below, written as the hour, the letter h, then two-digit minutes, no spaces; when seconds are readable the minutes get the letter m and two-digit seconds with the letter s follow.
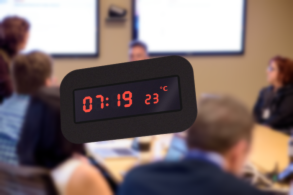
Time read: 7h19
